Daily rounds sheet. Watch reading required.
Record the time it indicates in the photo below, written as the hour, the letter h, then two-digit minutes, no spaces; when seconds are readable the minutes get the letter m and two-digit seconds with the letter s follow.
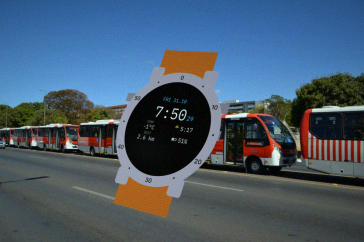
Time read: 7h50
